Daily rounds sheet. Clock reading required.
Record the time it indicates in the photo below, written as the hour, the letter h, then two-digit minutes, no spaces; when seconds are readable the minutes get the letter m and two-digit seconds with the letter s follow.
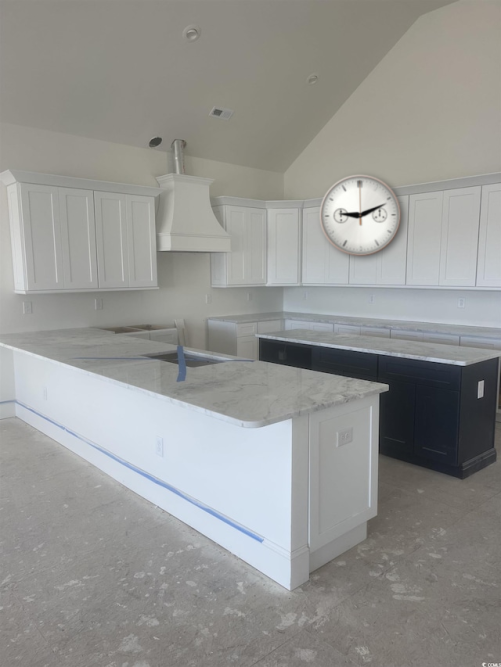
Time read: 9h11
